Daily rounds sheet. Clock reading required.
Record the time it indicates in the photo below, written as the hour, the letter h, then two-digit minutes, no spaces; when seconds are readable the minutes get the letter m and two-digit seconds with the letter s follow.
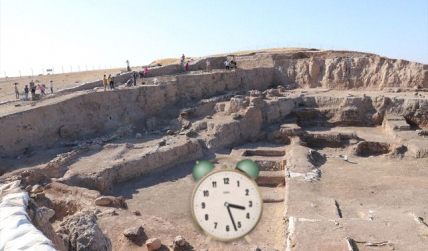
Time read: 3h27
